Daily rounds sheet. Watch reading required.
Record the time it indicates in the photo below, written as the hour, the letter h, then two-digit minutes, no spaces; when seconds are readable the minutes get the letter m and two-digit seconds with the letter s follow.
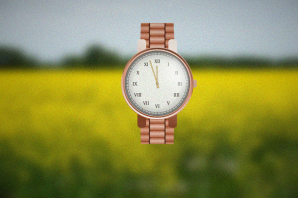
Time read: 11h57
